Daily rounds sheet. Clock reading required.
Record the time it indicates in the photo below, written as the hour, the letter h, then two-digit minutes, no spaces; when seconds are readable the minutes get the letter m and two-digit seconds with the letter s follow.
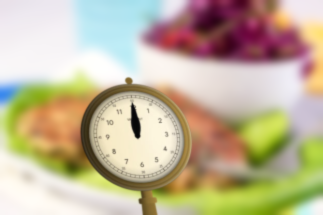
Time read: 12h00
